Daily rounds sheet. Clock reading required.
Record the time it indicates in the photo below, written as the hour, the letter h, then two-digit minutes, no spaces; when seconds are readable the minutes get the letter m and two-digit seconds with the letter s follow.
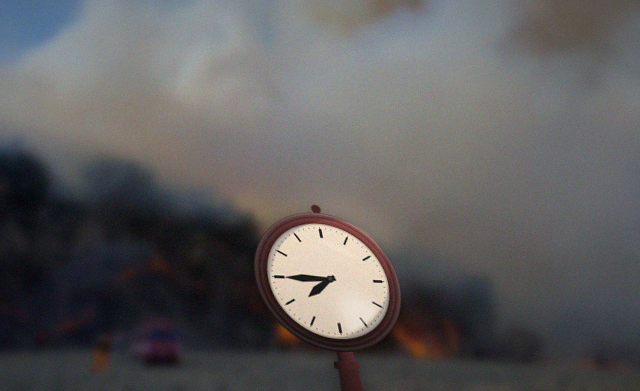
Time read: 7h45
